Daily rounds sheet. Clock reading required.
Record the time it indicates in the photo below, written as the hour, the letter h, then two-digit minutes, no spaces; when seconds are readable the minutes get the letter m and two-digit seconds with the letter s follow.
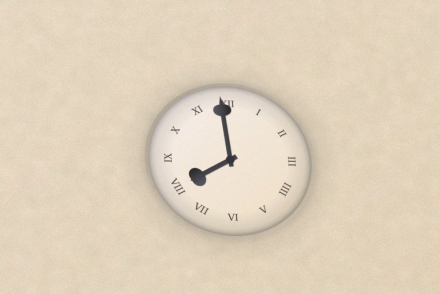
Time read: 7h59
